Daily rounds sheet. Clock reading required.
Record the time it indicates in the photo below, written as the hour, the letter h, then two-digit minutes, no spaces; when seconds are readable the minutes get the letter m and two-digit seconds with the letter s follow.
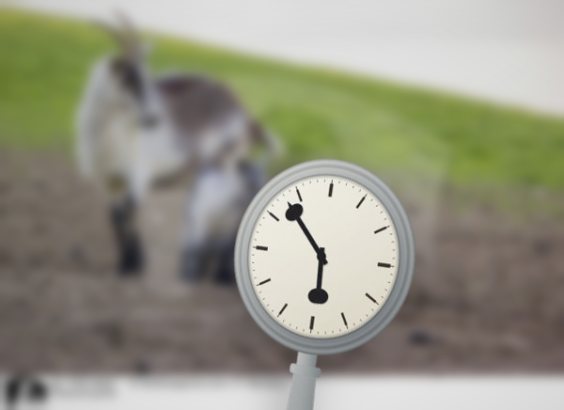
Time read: 5h53
